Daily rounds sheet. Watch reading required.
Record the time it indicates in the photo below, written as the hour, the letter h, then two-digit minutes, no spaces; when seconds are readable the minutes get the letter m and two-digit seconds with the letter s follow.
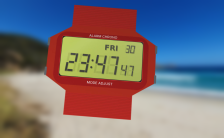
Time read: 23h47m47s
